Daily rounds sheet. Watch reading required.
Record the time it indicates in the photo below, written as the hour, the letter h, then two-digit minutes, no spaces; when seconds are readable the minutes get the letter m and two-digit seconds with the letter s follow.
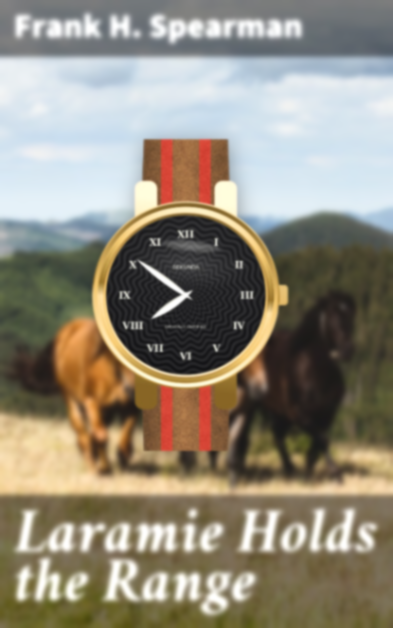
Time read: 7h51
